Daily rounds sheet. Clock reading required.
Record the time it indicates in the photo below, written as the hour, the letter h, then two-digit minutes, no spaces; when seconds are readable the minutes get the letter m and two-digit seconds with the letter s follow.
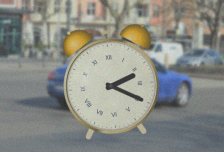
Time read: 2h20
